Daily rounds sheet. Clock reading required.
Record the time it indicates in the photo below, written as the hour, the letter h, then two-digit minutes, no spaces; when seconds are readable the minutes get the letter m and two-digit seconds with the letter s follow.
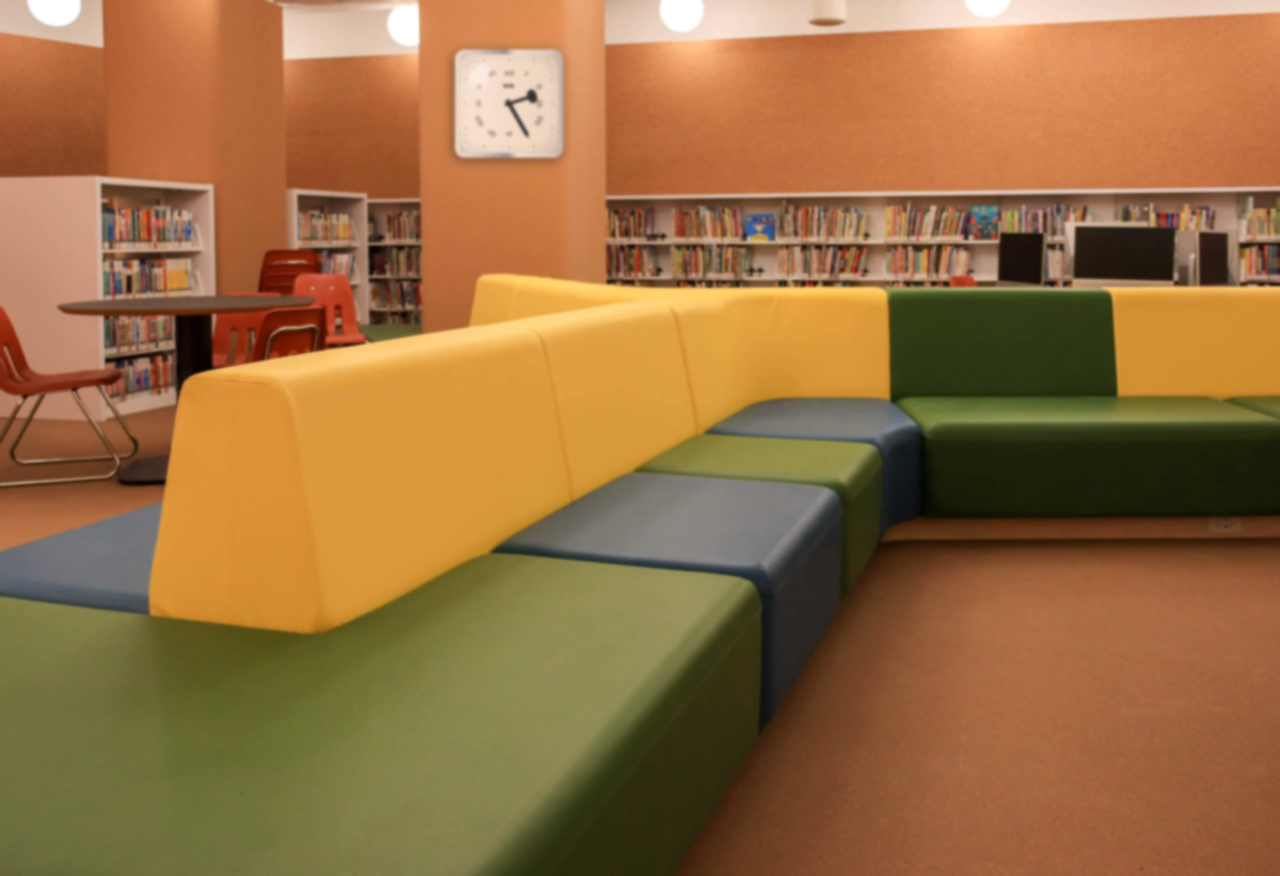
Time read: 2h25
